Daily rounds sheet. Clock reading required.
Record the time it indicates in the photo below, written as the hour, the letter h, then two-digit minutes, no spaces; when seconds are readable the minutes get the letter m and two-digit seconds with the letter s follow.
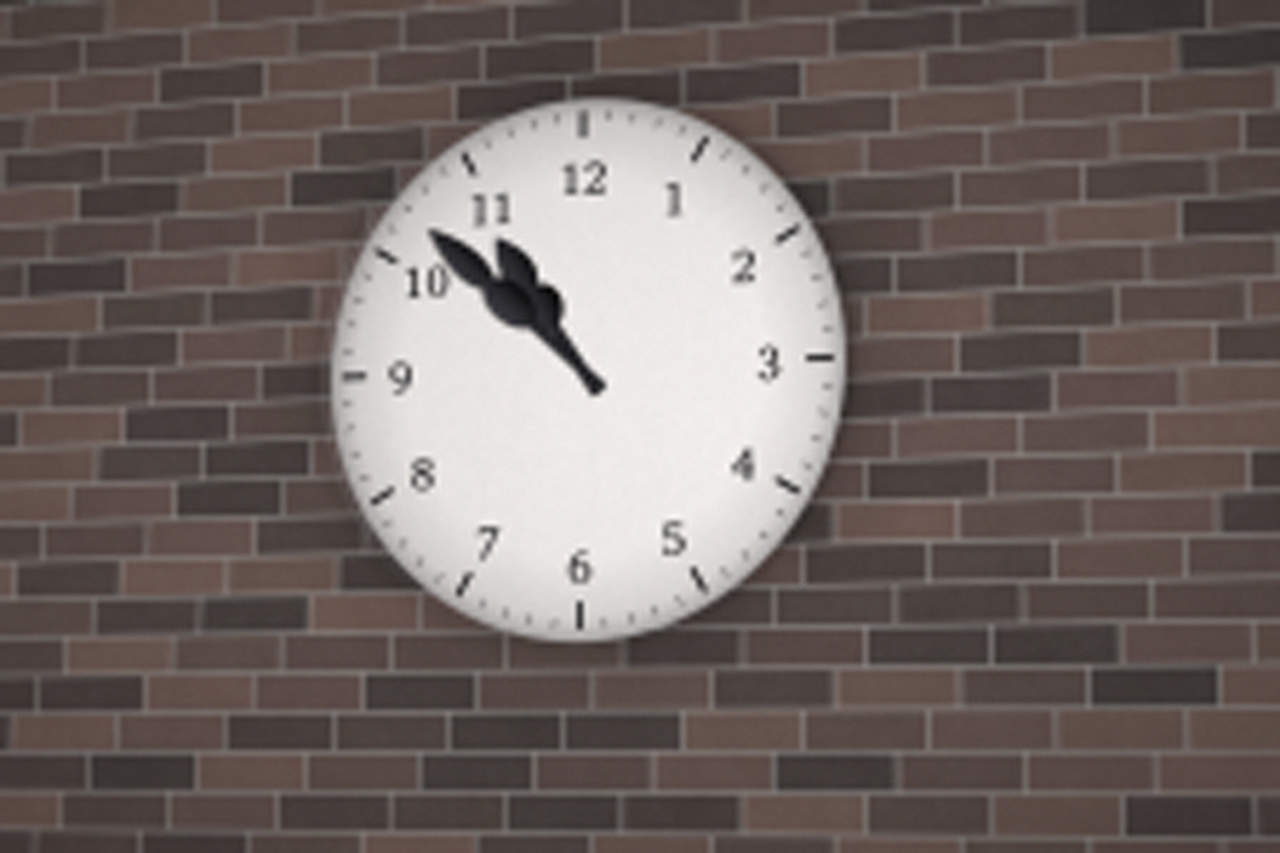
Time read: 10h52
